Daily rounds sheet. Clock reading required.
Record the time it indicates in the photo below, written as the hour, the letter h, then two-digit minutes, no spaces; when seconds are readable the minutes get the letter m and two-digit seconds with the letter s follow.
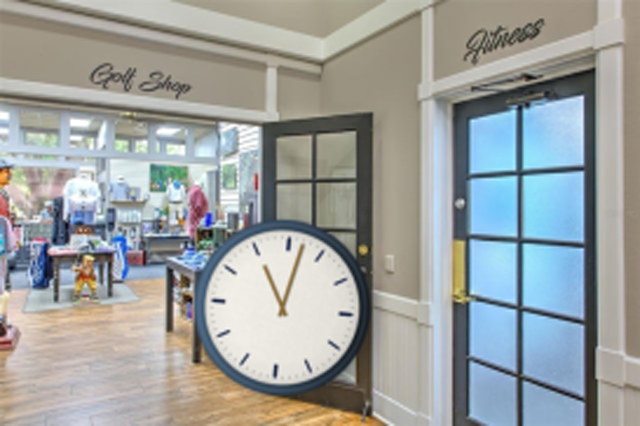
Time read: 11h02
